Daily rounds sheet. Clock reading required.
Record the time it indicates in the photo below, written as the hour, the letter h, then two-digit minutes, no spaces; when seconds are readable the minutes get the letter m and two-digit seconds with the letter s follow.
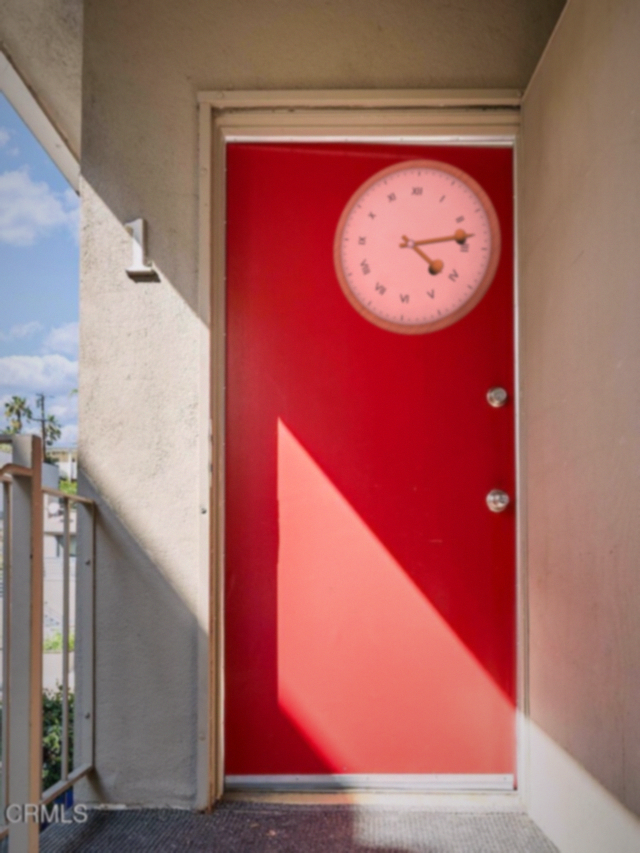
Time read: 4h13
